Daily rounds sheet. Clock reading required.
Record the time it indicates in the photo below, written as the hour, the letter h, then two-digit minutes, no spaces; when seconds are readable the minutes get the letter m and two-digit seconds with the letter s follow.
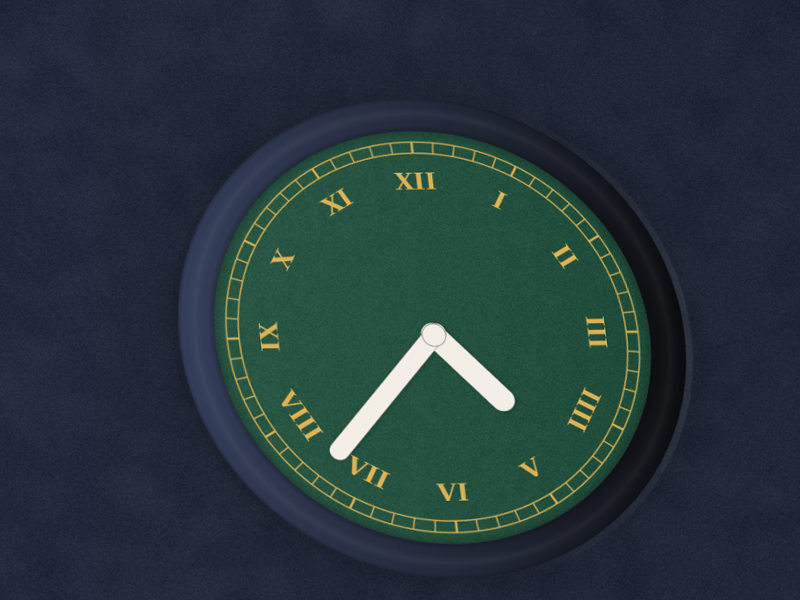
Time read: 4h37
